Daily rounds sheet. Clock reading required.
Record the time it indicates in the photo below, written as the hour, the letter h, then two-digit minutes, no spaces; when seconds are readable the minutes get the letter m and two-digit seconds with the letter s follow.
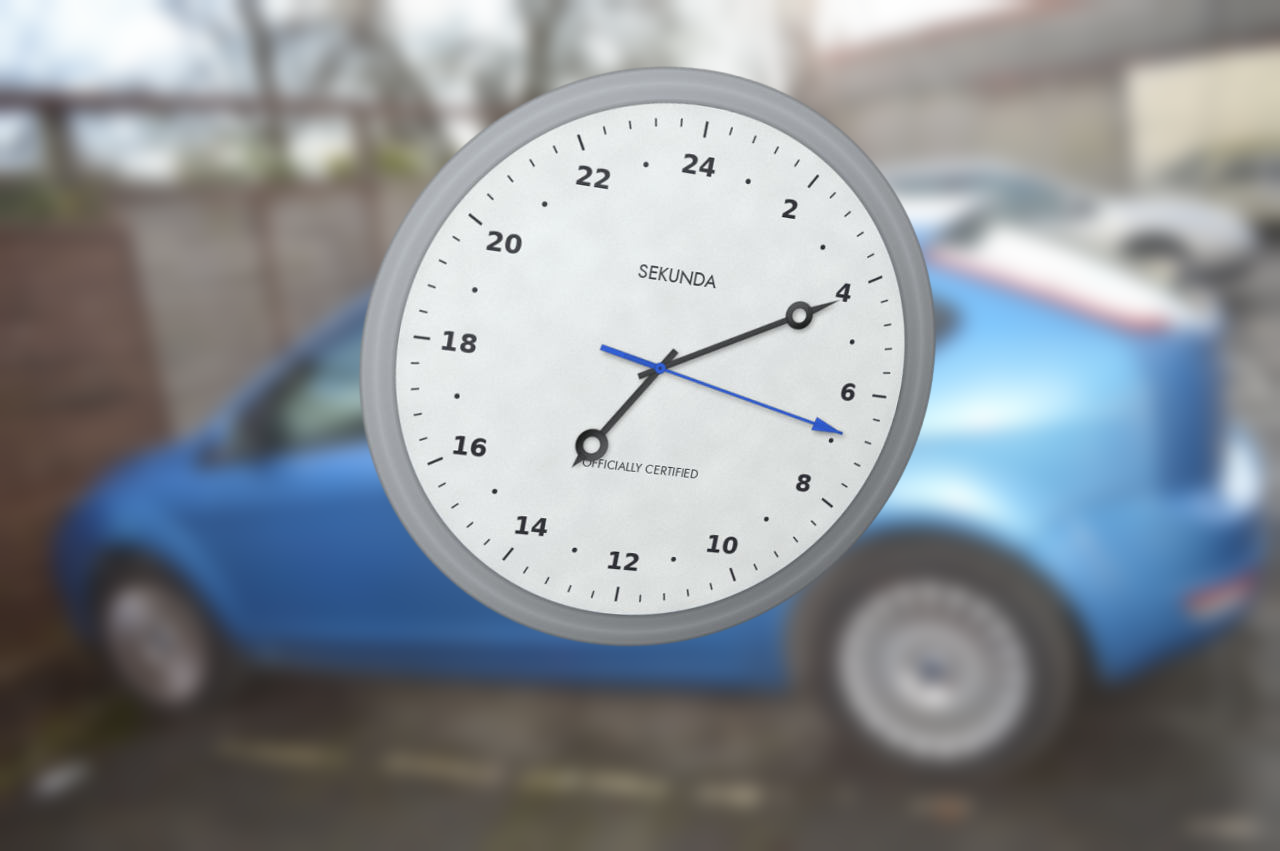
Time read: 14h10m17s
